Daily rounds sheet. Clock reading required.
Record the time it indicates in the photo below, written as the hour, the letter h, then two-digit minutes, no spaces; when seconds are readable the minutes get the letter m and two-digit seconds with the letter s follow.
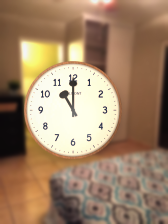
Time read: 11h00
